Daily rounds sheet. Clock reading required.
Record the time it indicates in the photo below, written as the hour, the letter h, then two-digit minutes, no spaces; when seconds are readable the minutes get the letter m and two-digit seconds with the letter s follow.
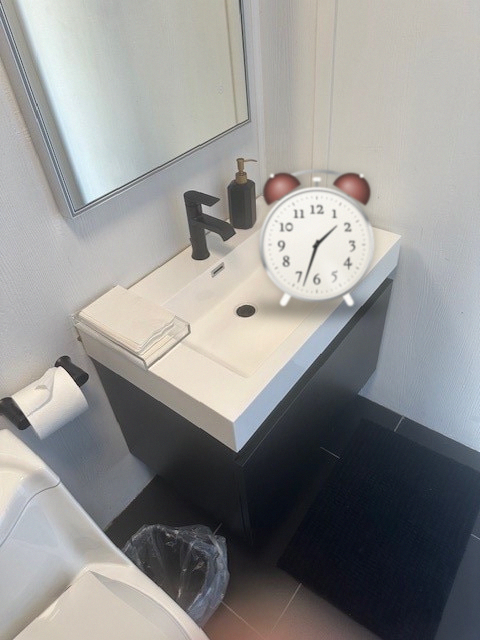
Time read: 1h33
